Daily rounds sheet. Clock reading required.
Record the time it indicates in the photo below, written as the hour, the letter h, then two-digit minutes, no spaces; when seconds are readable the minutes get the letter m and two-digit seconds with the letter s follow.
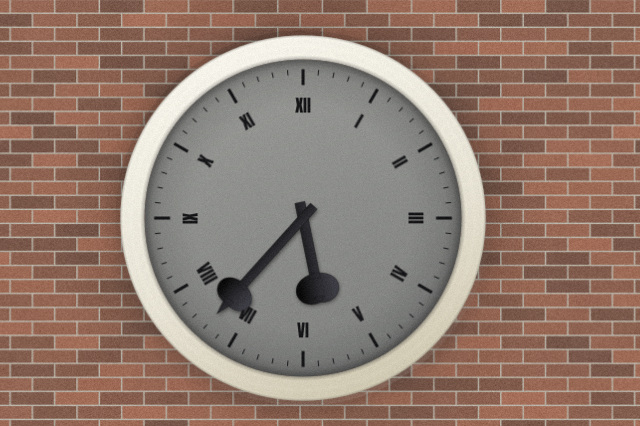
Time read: 5h37
